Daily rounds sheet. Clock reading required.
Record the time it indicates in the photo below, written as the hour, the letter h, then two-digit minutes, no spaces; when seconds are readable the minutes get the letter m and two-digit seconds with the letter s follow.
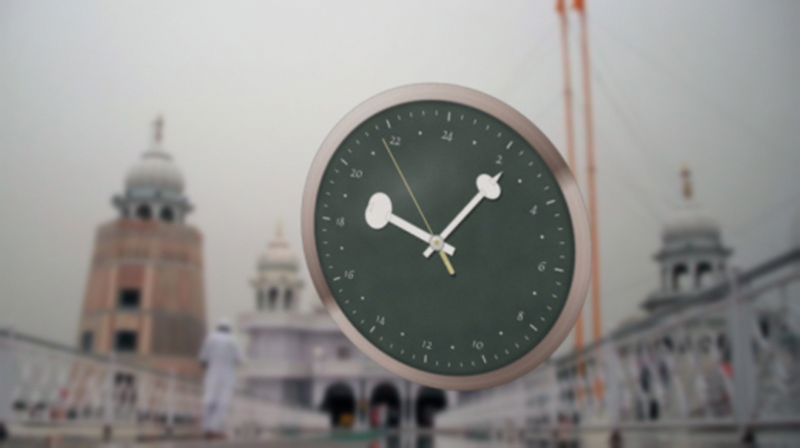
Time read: 19h05m54s
